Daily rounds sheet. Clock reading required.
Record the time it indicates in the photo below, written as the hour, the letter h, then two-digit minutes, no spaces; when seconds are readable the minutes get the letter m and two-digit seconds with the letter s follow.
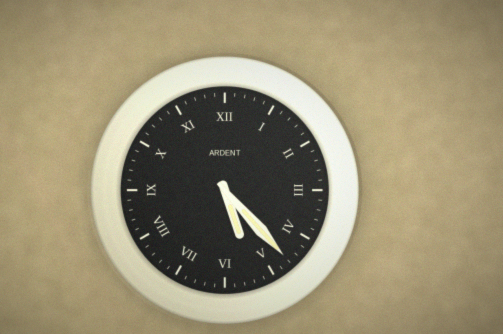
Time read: 5h23
